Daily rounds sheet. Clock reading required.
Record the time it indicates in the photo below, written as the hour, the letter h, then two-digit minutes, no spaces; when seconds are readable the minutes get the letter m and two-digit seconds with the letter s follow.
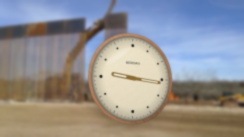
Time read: 9h16
